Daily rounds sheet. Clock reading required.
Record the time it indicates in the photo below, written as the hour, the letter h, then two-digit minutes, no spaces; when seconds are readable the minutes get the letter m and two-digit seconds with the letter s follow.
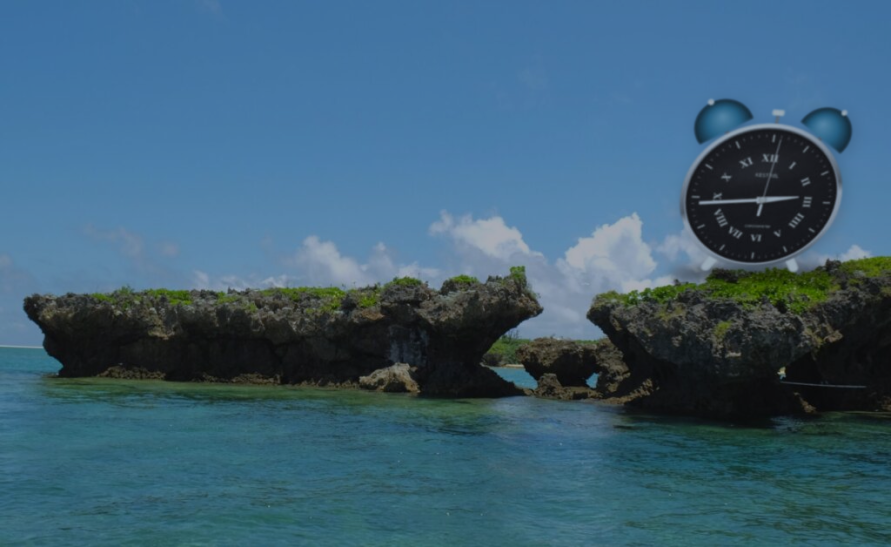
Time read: 2h44m01s
